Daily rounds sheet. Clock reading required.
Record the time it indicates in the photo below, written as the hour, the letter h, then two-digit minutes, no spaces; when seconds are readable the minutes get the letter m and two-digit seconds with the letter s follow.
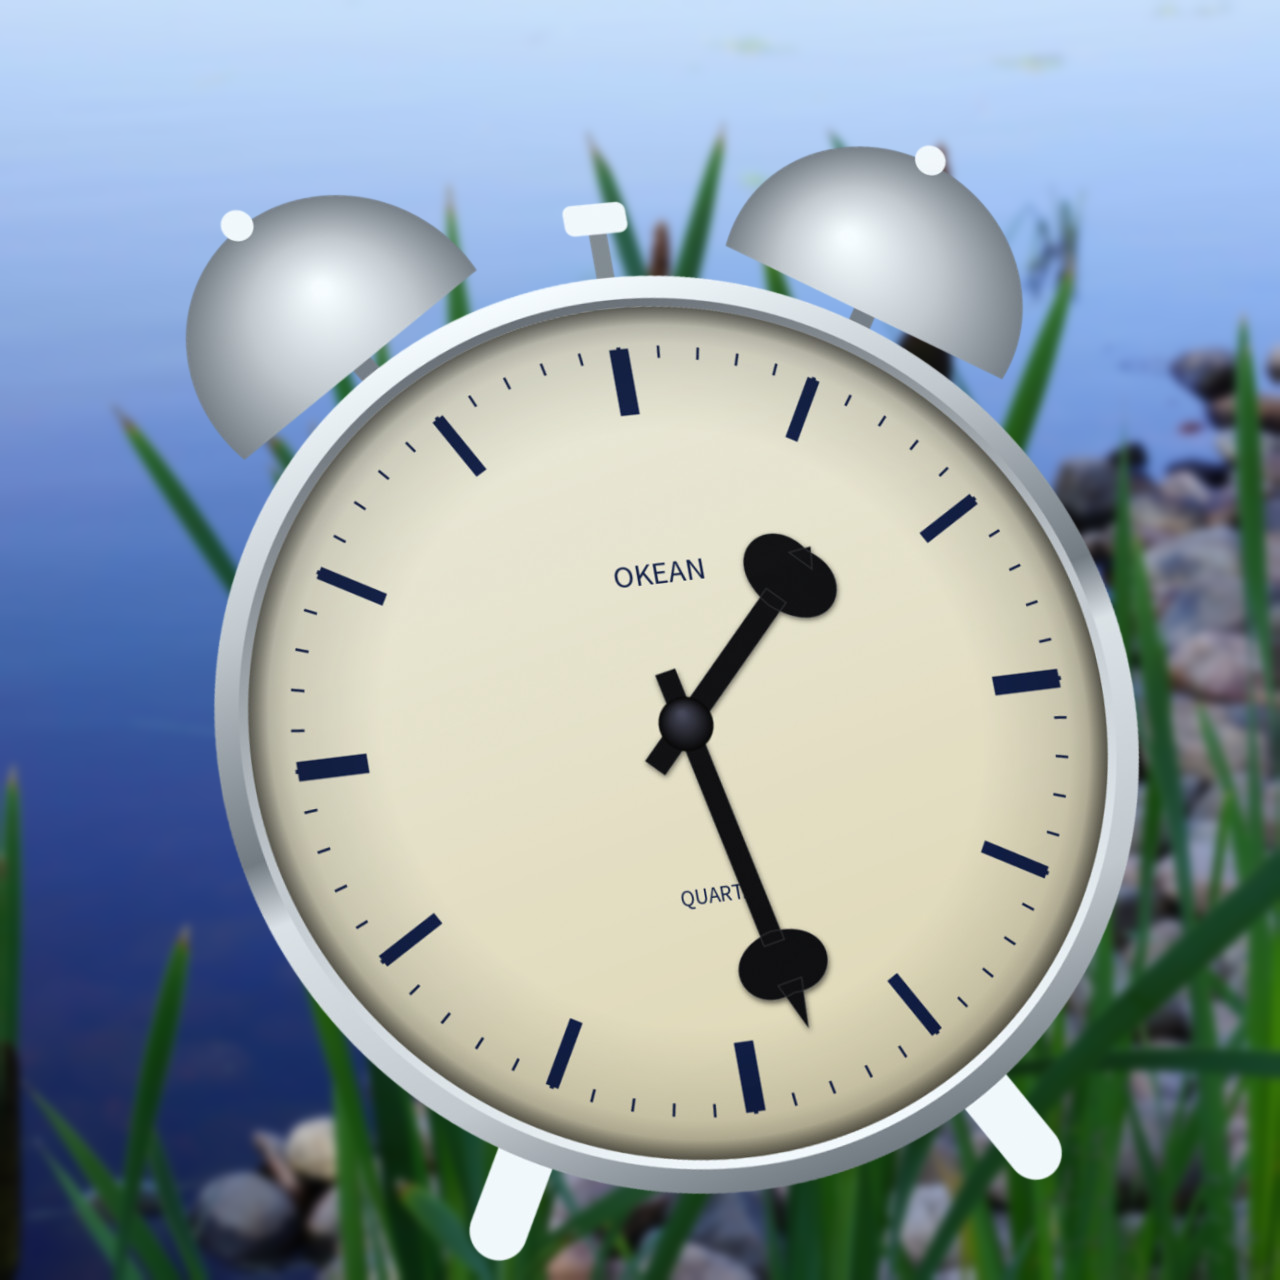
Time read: 1h28
